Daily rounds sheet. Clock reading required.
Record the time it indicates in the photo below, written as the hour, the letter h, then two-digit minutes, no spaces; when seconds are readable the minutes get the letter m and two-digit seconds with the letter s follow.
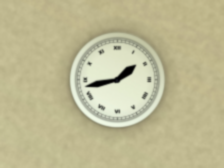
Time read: 1h43
